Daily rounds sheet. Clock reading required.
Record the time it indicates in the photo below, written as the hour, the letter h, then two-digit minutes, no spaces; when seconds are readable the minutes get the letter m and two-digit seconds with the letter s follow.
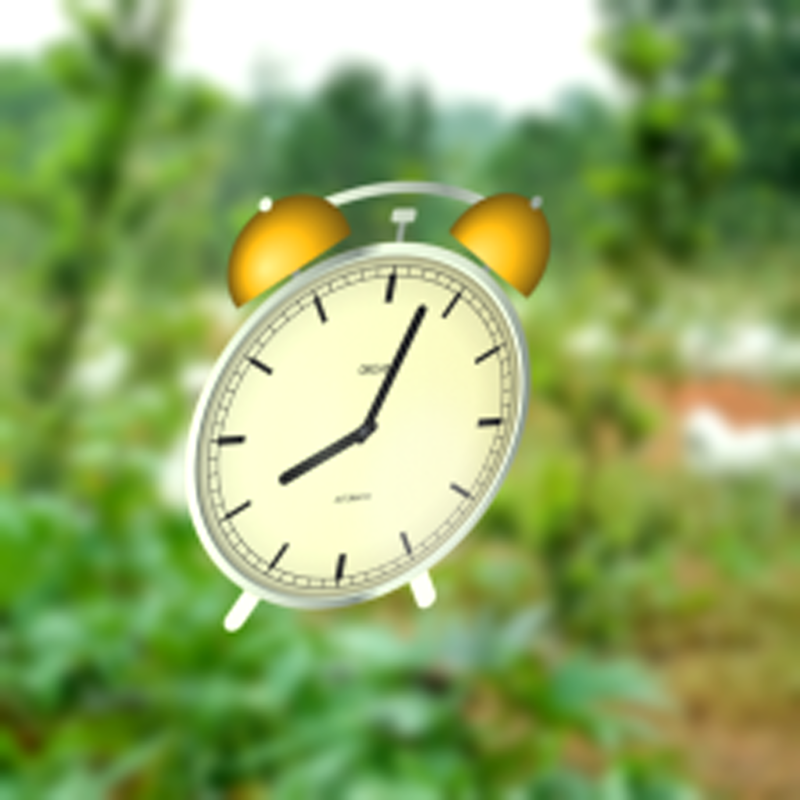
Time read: 8h03
